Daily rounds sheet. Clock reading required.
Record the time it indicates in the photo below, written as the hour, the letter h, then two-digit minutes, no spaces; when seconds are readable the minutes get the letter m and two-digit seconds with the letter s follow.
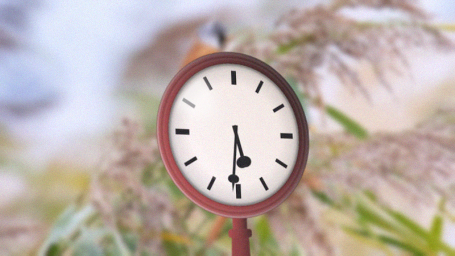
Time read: 5h31
